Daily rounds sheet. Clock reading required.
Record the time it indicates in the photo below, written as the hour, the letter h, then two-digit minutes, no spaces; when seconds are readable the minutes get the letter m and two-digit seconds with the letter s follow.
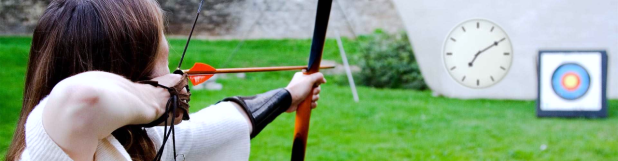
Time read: 7h10
